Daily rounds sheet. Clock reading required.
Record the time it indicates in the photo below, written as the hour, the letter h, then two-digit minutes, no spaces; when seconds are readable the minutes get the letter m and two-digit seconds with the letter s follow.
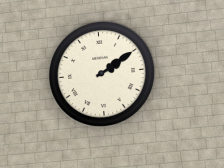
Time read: 2h10
